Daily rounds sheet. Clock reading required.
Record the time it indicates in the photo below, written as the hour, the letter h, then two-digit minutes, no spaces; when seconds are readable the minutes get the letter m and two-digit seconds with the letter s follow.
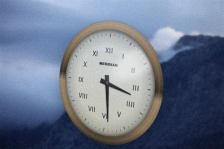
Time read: 3h29
